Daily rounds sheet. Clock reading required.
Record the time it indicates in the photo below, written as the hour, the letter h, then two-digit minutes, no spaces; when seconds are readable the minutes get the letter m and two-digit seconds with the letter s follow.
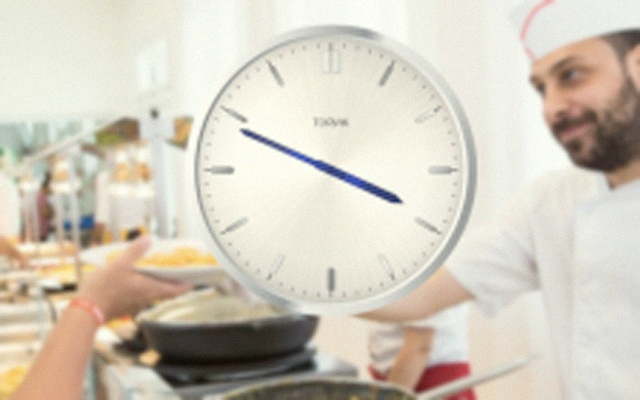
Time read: 3h49
